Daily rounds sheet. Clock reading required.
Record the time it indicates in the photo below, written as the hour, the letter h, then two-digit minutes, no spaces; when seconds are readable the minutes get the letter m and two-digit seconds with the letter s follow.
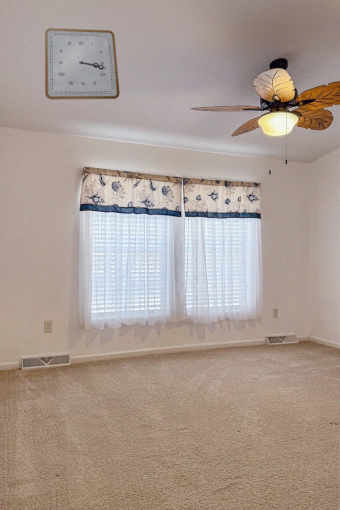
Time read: 3h17
